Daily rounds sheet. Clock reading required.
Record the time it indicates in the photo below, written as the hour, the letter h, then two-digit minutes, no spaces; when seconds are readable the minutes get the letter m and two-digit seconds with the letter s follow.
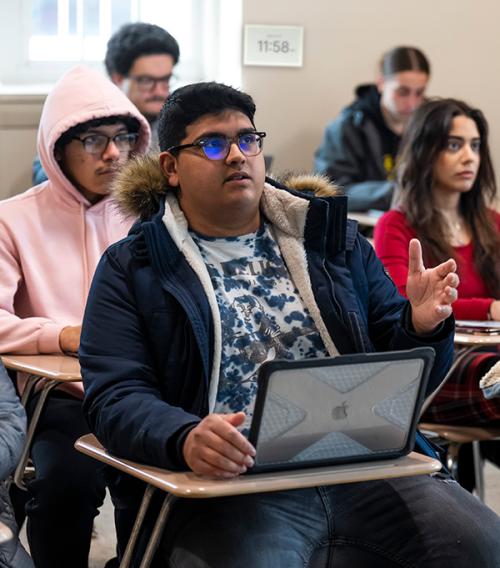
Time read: 11h58
